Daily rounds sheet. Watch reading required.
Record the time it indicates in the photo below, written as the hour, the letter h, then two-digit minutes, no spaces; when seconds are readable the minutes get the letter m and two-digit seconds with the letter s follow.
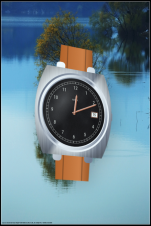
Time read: 12h11
